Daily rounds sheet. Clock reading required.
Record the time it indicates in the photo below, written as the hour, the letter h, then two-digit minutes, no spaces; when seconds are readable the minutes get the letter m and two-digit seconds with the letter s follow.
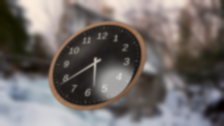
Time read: 5h39
